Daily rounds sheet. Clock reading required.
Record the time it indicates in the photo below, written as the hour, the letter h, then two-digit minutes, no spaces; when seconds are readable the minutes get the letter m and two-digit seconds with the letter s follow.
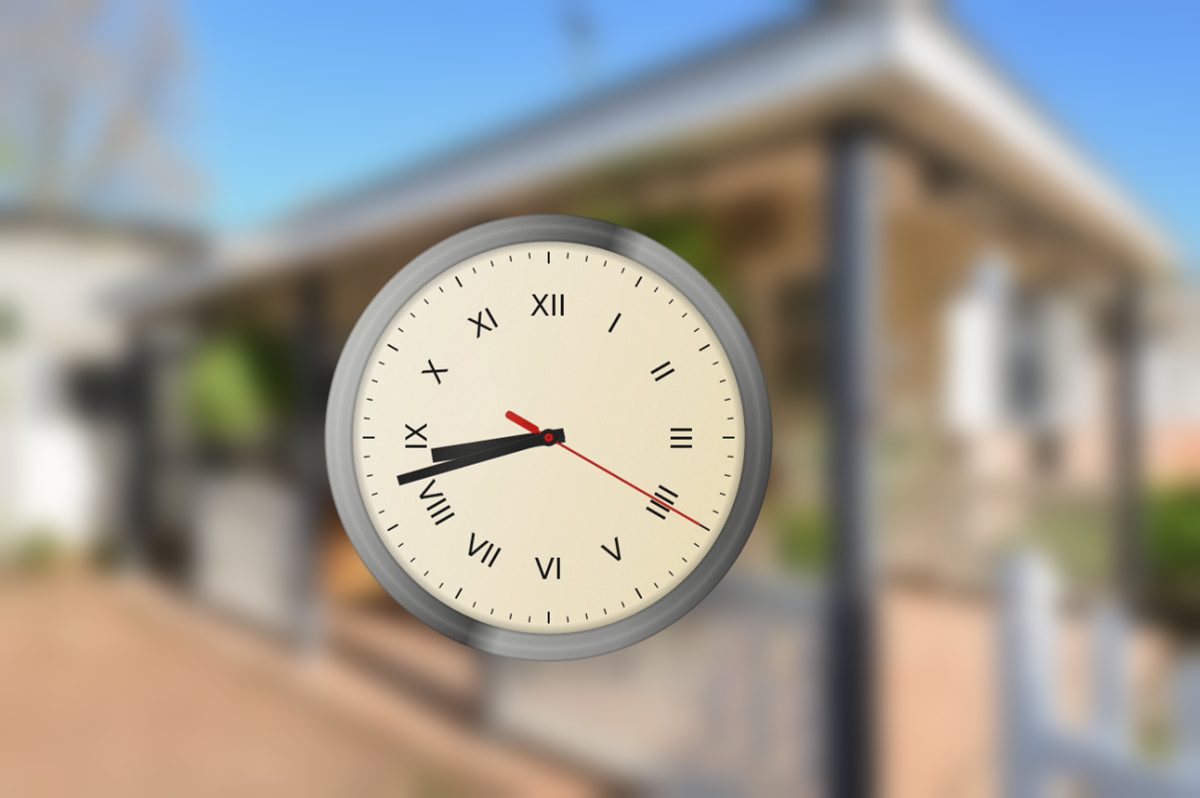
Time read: 8h42m20s
